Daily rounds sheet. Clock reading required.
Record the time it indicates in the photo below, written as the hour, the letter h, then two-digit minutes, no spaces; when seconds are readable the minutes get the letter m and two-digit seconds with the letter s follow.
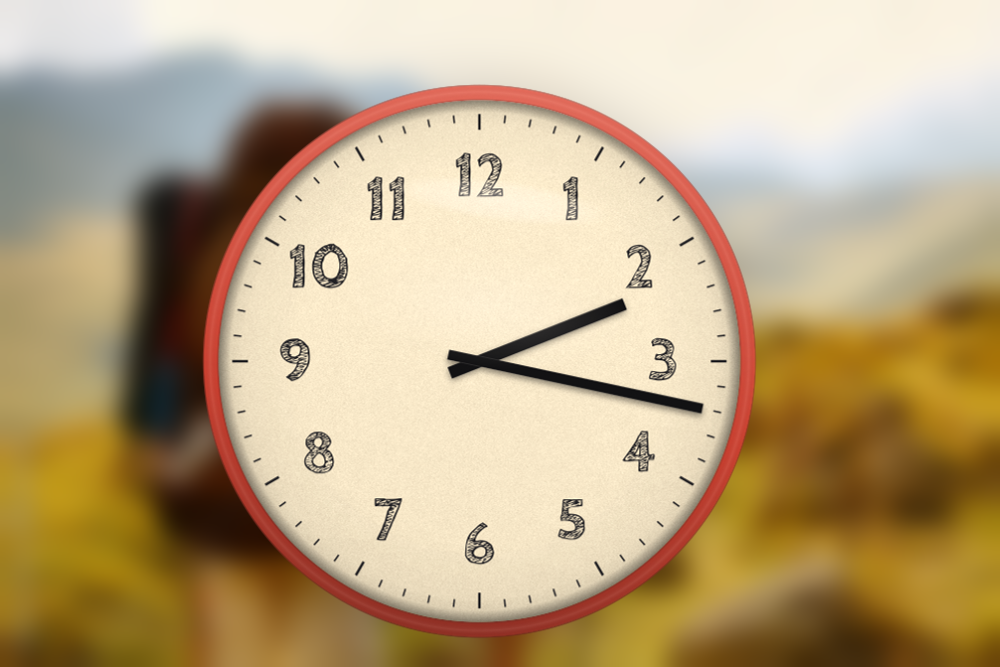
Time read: 2h17
